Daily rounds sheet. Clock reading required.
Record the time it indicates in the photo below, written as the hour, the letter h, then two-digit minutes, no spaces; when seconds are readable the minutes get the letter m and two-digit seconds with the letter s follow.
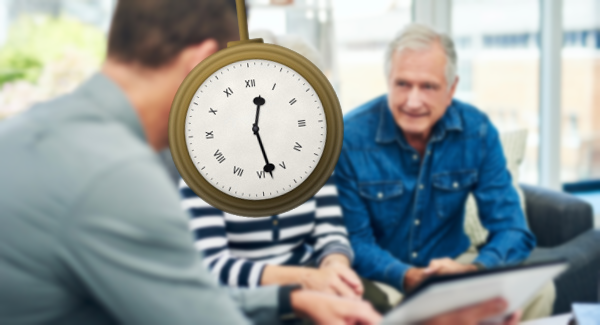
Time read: 12h28
